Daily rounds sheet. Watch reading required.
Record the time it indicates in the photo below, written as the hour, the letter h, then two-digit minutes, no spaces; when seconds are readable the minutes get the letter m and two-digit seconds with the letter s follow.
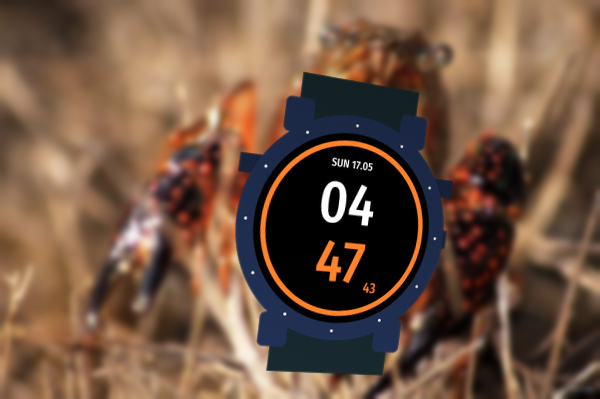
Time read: 4h47m43s
